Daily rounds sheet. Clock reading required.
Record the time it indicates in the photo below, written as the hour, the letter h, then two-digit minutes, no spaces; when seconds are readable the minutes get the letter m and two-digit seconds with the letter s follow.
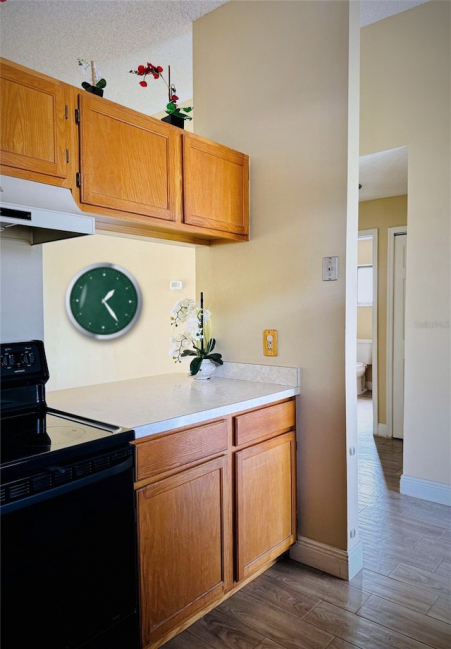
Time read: 1h24
